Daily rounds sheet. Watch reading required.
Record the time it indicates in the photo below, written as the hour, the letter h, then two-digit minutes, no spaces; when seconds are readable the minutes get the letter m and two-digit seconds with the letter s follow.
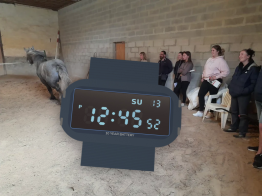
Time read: 12h45m52s
